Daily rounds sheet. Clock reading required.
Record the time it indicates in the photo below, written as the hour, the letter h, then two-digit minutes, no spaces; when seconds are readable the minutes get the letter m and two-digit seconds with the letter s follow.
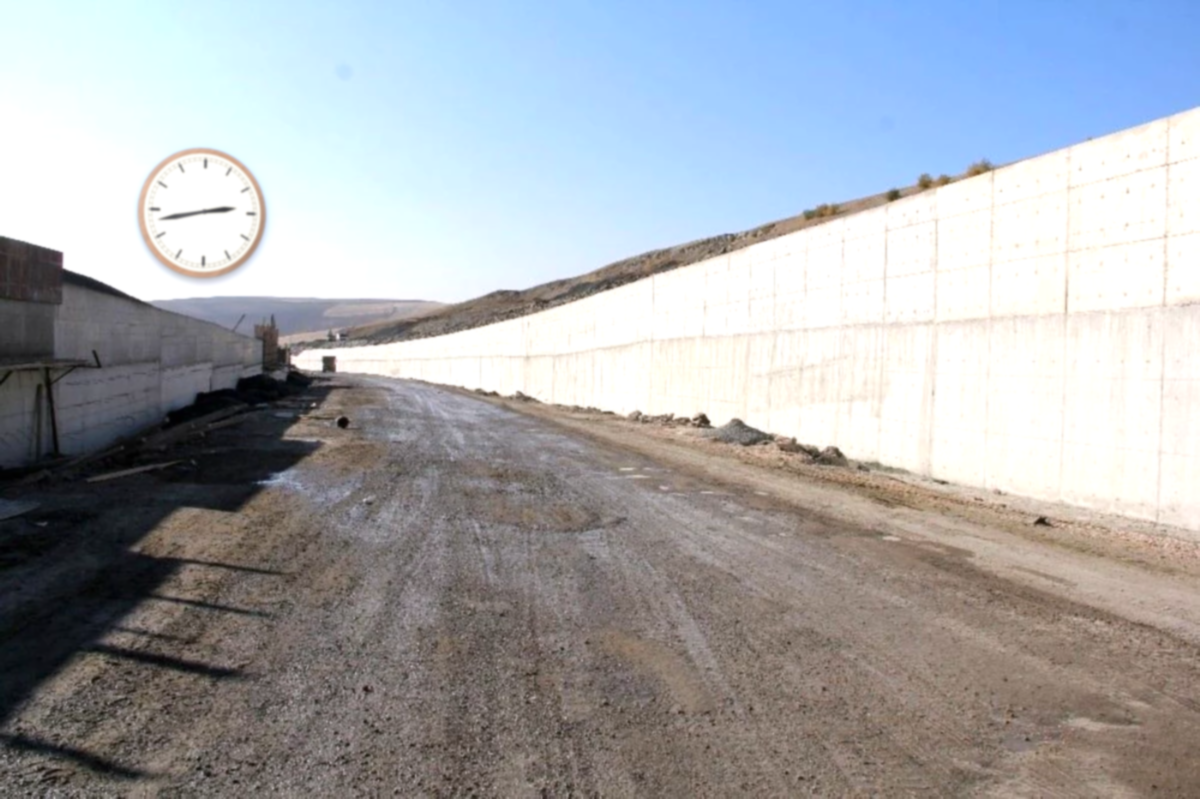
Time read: 2h43
